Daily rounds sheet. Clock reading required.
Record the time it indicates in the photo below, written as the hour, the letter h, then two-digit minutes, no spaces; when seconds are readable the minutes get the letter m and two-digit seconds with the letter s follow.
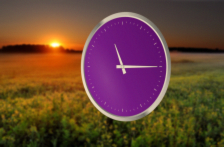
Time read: 11h15
